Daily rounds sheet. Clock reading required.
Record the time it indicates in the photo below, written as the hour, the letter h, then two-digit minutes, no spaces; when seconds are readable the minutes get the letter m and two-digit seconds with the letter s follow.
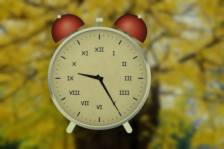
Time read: 9h25
